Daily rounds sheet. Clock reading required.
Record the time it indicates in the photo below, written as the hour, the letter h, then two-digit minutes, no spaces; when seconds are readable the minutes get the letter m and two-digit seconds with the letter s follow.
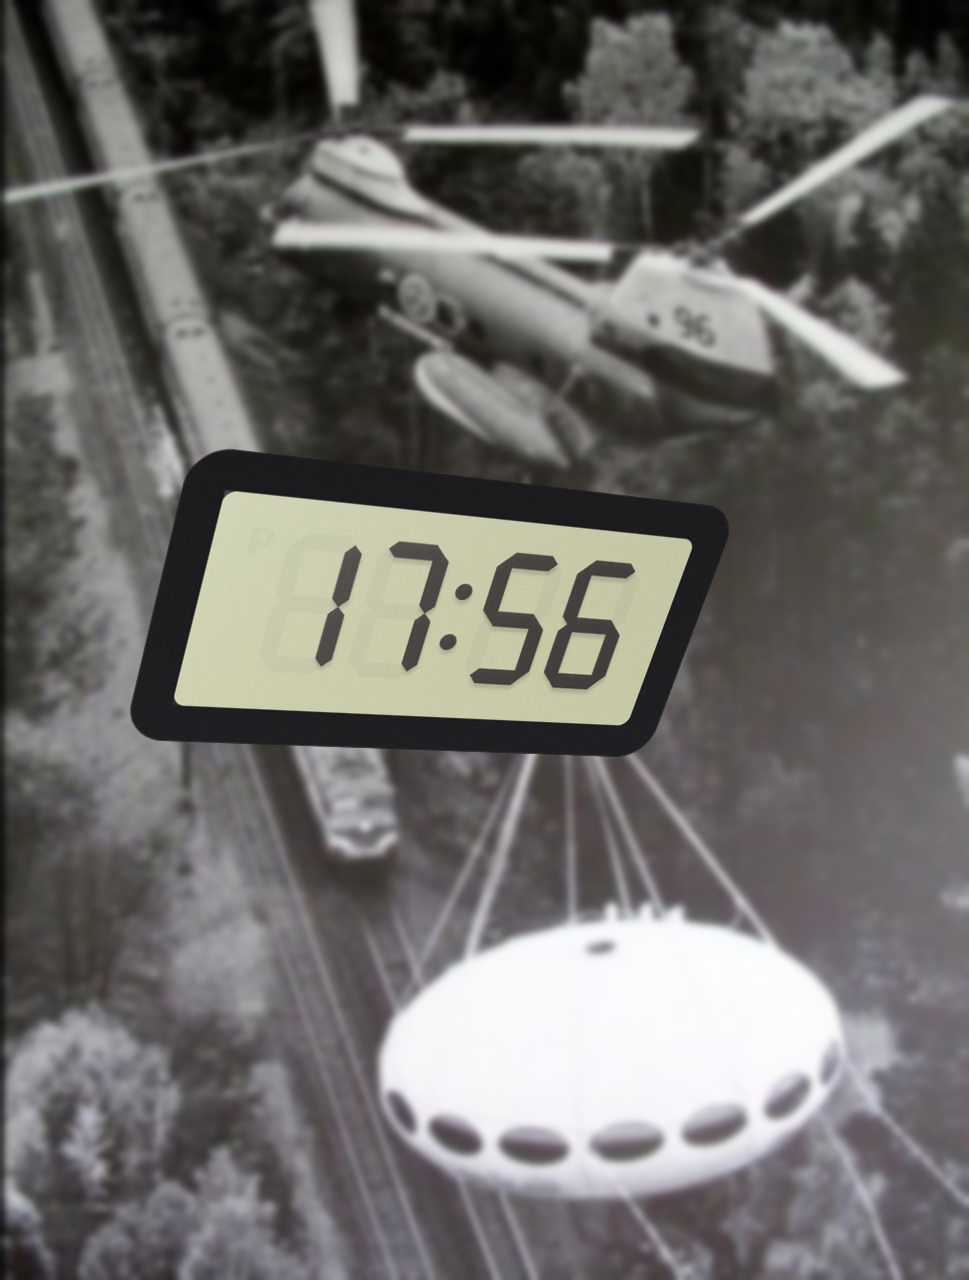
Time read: 17h56
